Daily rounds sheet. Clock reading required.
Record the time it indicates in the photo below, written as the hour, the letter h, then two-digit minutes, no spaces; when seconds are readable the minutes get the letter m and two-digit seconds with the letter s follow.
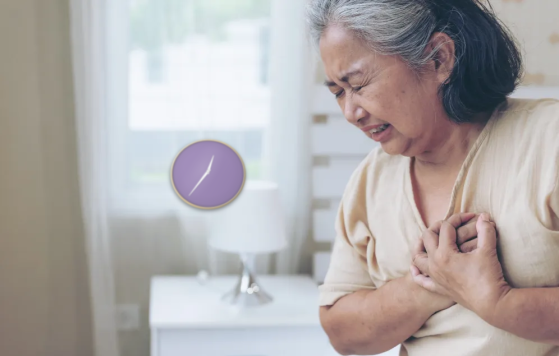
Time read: 12h36
